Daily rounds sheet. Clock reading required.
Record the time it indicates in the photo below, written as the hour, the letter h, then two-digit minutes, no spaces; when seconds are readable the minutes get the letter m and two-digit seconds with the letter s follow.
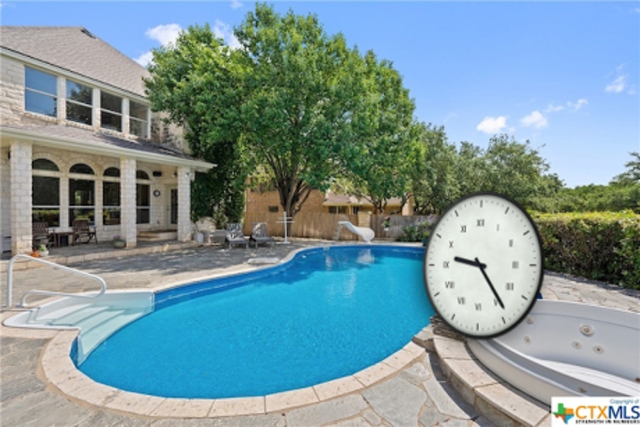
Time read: 9h24
